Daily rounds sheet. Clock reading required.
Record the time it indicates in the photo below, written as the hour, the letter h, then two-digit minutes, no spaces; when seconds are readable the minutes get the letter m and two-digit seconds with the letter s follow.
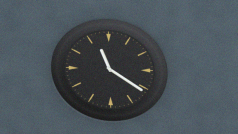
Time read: 11h21
